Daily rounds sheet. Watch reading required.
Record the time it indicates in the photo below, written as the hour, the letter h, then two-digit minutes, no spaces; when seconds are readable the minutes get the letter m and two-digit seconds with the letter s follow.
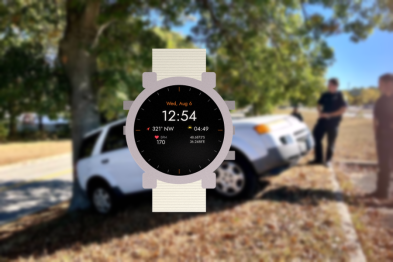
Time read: 12h54
